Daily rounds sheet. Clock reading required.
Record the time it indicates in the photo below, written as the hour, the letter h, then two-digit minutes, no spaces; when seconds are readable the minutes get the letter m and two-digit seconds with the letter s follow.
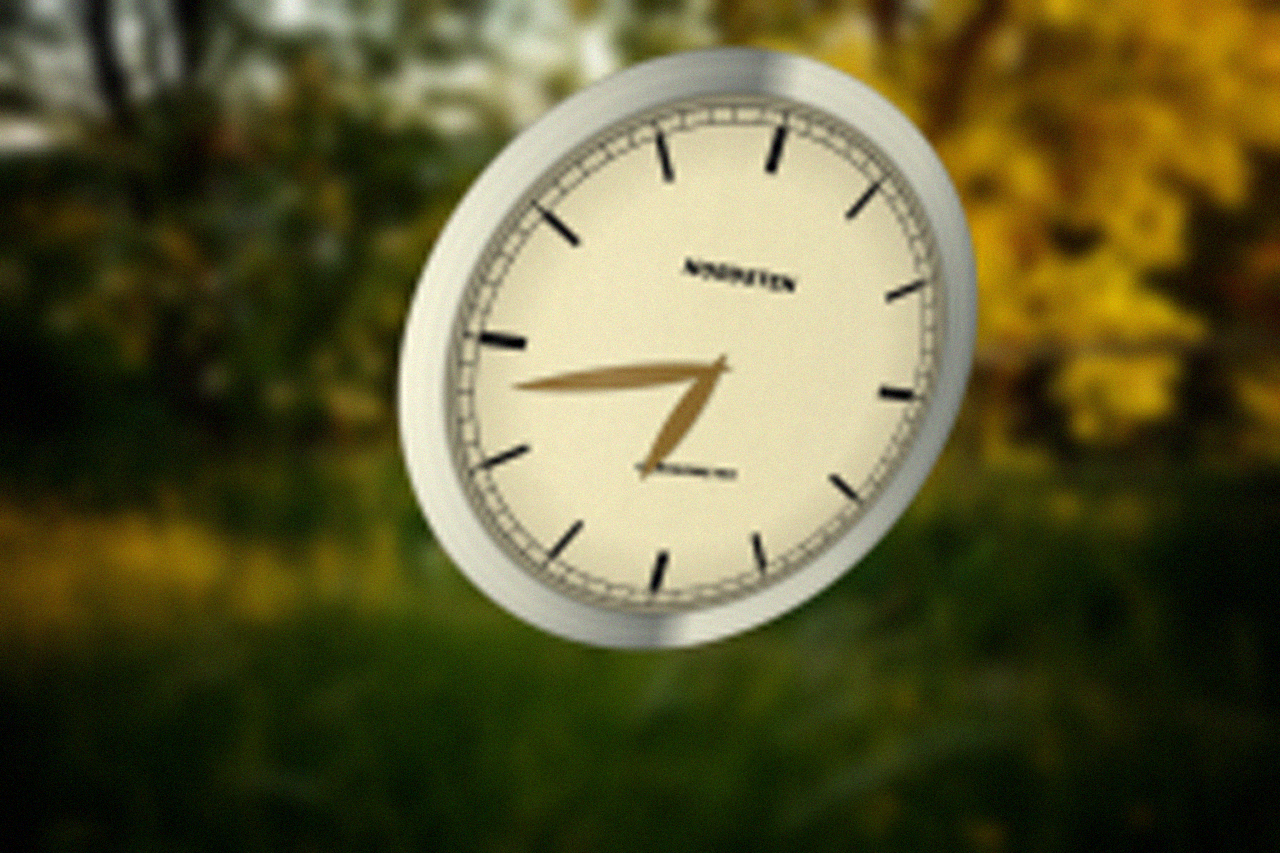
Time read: 6h43
